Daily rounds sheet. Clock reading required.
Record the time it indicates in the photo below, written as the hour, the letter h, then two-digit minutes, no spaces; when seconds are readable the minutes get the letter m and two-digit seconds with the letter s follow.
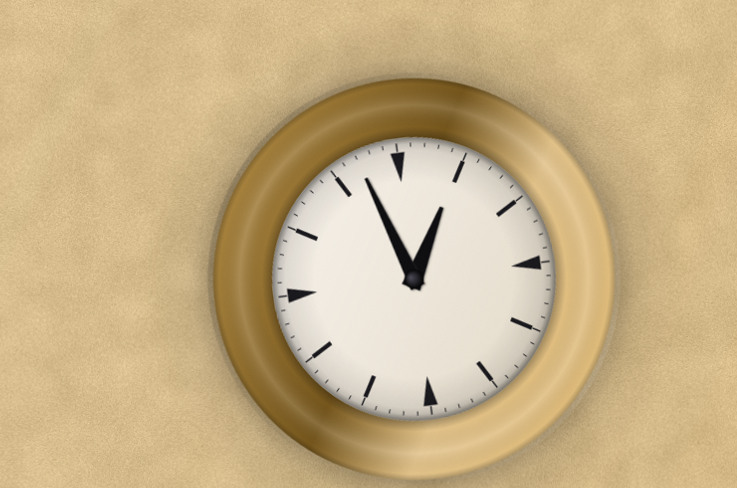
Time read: 12h57
